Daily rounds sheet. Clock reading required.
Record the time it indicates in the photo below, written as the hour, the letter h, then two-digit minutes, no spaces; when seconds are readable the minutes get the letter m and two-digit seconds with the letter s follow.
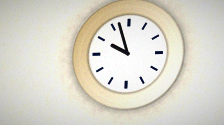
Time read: 9h57
